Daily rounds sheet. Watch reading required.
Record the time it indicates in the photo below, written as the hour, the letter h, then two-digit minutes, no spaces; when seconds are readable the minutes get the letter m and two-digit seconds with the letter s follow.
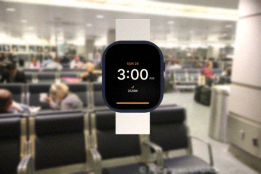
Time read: 3h00
